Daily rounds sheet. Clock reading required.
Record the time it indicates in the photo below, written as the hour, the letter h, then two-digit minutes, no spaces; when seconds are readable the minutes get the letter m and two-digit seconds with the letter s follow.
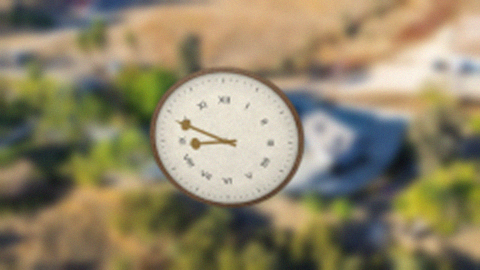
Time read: 8h49
